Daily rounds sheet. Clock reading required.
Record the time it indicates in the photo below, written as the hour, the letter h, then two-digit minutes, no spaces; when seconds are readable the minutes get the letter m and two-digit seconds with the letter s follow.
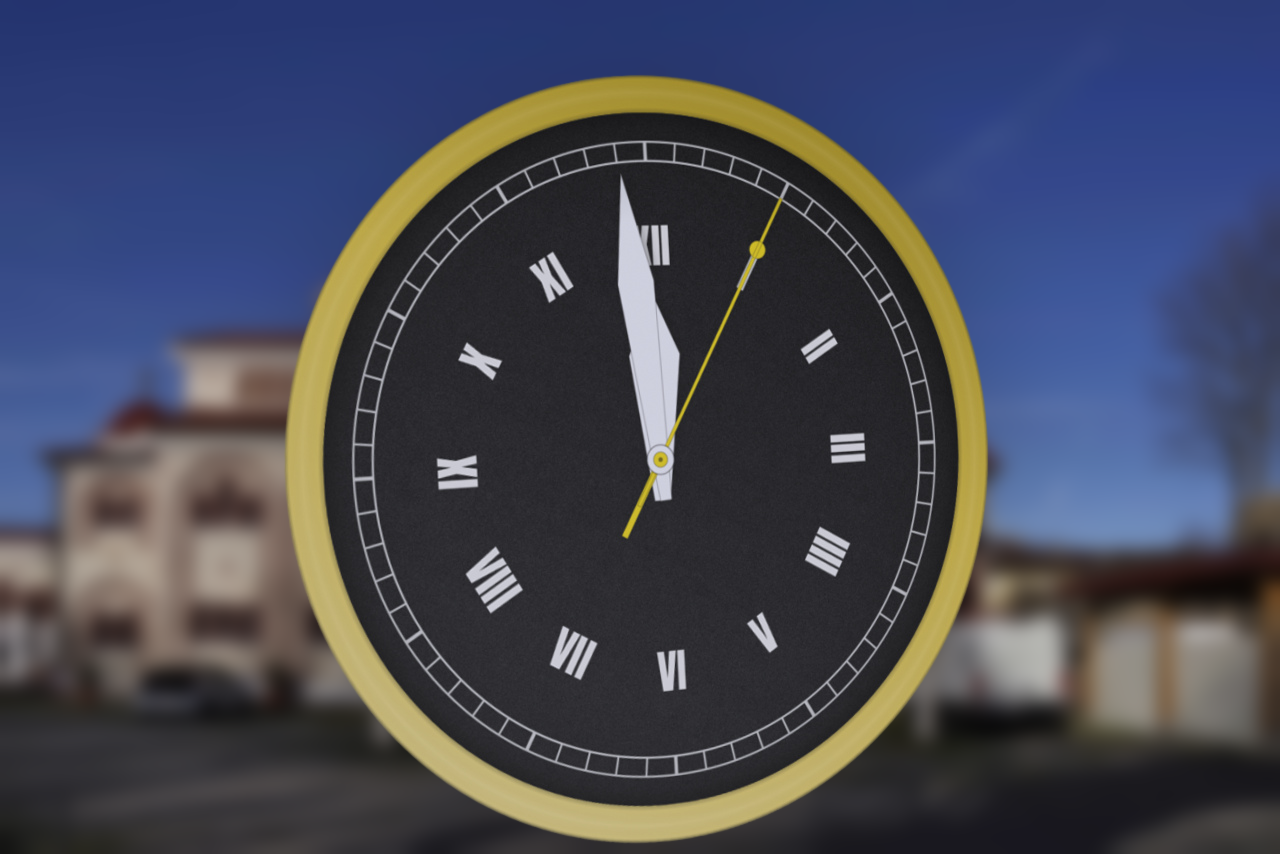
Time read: 11h59m05s
